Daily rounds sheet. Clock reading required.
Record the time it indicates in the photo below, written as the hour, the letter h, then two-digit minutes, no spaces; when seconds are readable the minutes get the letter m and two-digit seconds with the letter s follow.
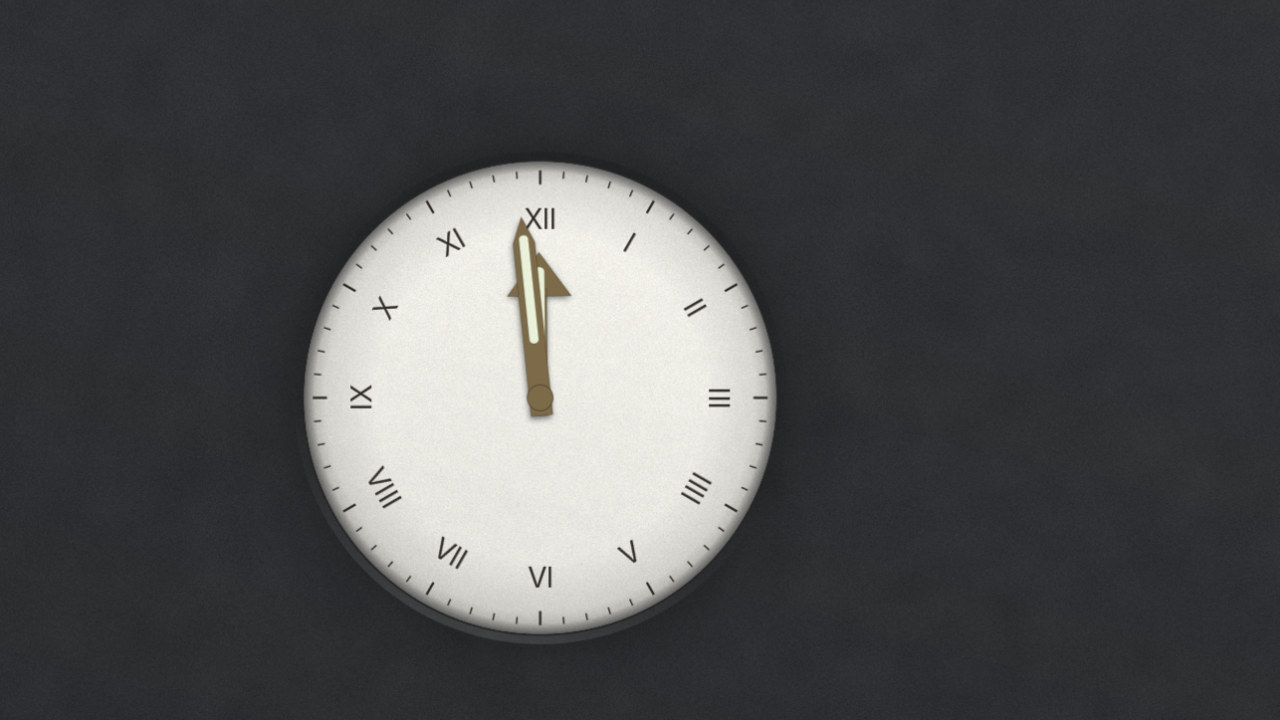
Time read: 11h59
